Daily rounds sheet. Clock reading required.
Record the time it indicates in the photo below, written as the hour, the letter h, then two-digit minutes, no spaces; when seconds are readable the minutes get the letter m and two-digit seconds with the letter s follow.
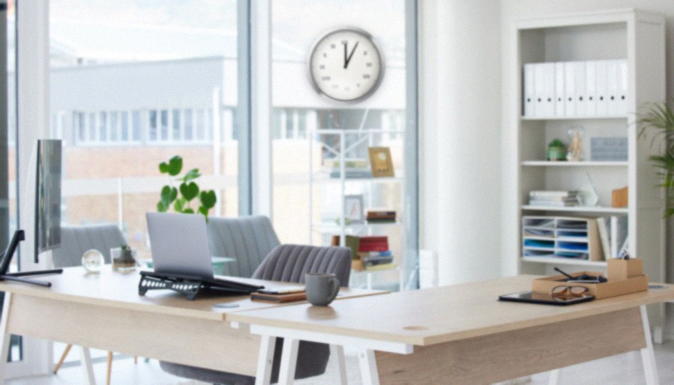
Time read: 12h05
